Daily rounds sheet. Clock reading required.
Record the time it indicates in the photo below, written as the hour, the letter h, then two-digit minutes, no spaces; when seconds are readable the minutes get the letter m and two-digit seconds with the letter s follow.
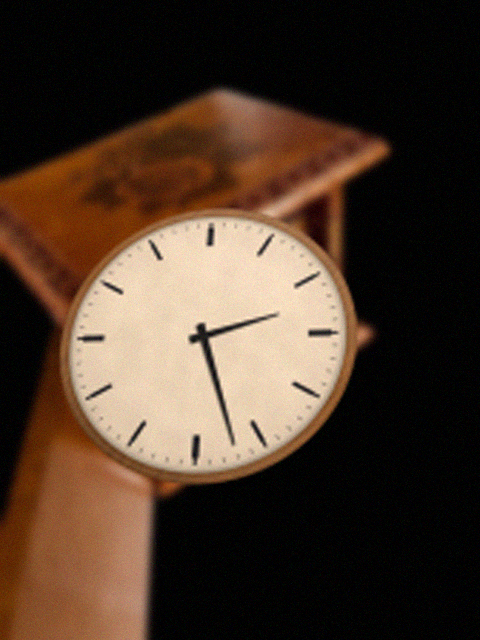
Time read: 2h27
